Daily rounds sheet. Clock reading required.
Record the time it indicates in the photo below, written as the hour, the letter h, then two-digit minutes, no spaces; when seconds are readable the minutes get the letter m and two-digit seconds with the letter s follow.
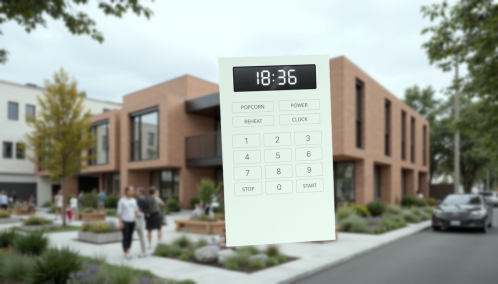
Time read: 18h36
